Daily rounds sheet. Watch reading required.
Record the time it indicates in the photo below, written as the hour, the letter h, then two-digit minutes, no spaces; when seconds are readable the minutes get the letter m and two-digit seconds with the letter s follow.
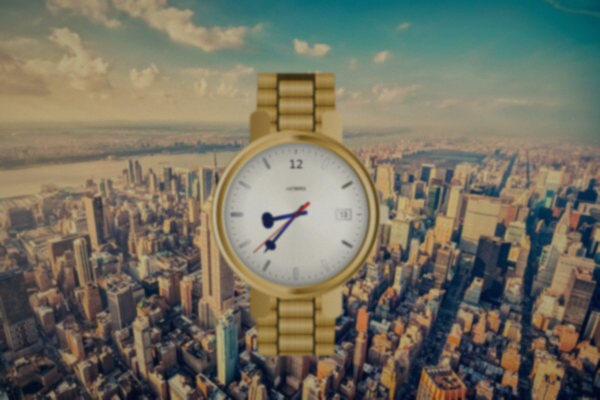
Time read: 8h36m38s
